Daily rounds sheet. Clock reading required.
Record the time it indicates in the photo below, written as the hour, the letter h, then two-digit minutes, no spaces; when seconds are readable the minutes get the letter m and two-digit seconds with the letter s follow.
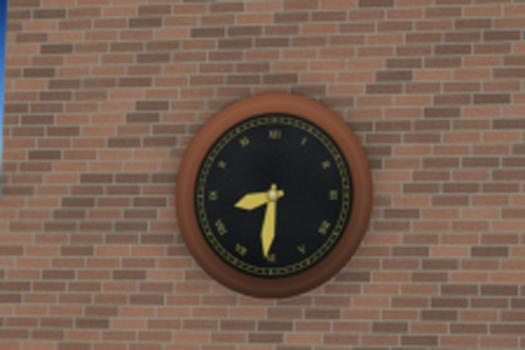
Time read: 8h31
